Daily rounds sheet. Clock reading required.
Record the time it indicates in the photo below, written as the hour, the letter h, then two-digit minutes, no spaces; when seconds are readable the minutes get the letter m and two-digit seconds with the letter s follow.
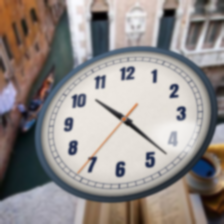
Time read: 10h22m36s
